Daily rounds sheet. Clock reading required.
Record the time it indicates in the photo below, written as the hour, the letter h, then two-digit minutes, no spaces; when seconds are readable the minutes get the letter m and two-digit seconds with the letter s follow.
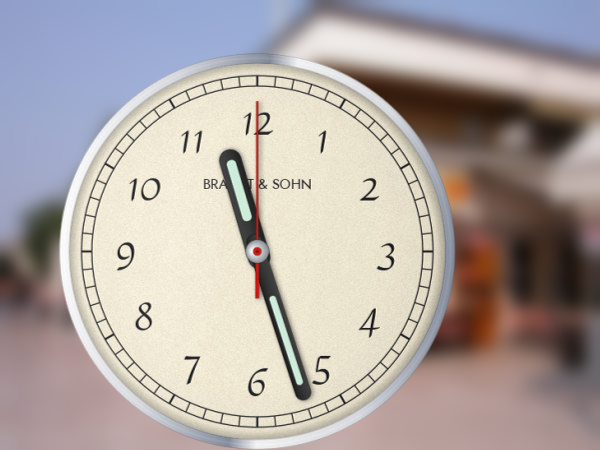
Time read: 11h27m00s
